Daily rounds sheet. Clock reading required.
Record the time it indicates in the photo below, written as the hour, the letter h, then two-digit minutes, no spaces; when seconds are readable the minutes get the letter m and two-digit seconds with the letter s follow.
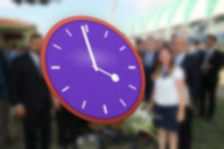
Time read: 3h59
